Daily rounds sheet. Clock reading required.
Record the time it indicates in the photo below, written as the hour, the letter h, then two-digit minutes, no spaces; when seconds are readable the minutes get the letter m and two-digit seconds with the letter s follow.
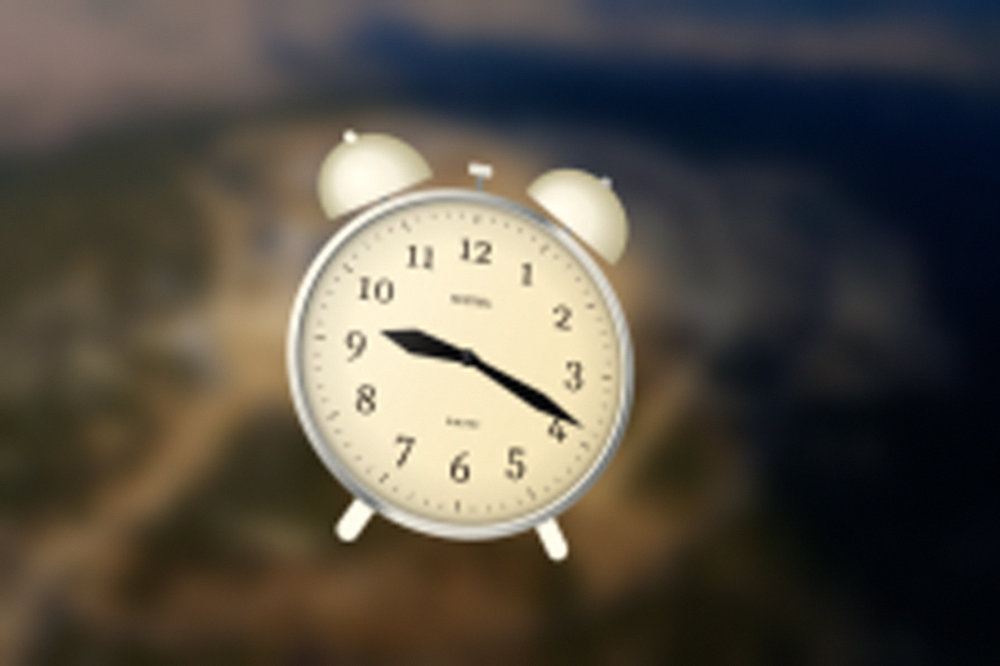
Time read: 9h19
